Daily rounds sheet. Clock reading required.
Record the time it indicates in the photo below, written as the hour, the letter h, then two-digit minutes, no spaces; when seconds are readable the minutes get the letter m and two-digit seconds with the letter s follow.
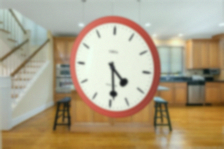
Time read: 4h29
